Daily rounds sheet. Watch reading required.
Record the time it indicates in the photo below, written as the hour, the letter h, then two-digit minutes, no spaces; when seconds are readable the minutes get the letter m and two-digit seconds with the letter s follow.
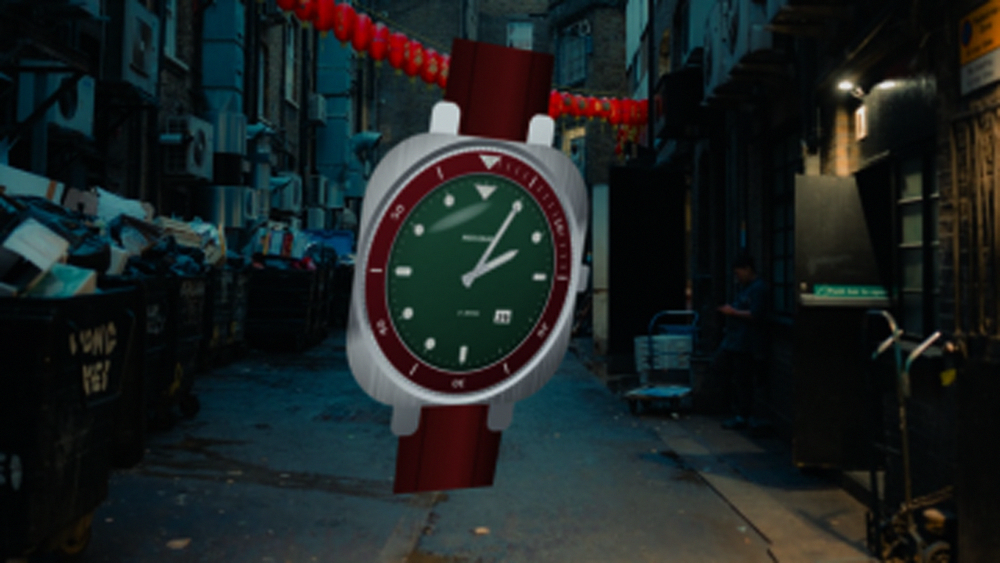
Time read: 2h05
